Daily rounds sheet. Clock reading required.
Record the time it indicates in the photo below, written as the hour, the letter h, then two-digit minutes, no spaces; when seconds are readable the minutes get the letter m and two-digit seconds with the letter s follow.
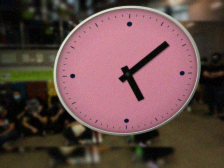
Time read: 5h08
